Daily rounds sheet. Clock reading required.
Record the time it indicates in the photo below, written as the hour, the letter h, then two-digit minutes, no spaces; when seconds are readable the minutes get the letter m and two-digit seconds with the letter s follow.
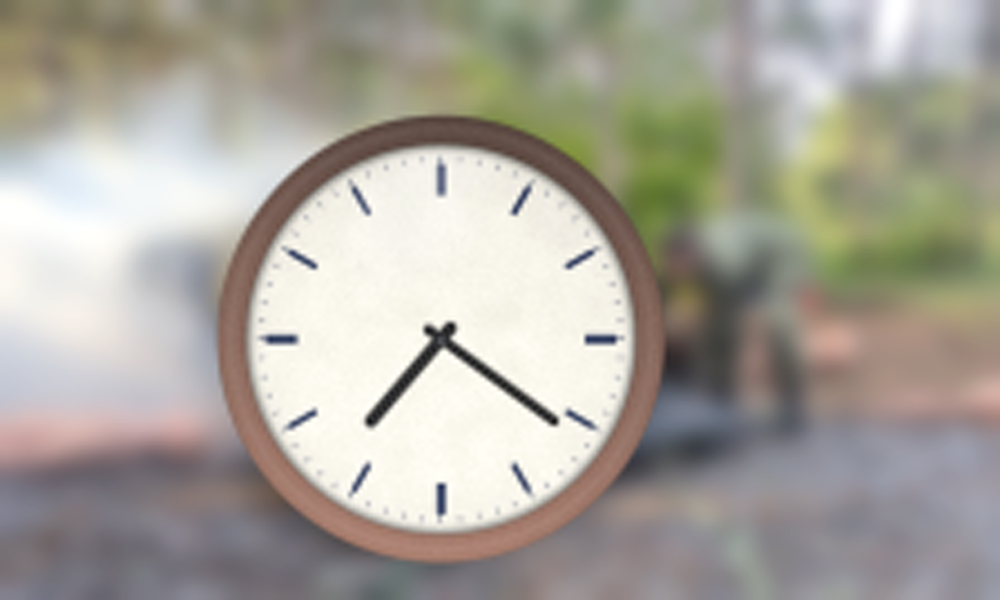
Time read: 7h21
